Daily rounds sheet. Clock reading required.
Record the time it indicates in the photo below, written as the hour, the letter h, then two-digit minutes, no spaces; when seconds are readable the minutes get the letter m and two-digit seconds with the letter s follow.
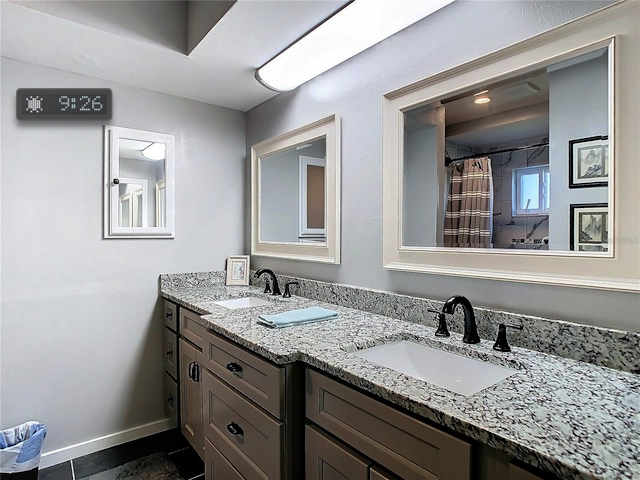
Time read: 9h26
